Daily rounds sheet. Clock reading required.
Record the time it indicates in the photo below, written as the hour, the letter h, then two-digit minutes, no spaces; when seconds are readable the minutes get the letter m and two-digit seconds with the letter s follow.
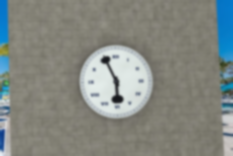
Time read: 5h56
